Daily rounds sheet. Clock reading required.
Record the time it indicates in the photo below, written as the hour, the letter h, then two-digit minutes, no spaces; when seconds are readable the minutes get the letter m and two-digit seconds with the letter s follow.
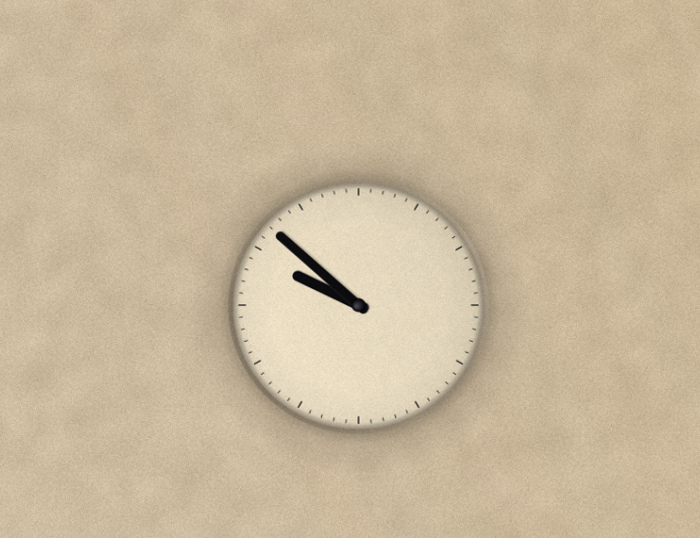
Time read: 9h52
